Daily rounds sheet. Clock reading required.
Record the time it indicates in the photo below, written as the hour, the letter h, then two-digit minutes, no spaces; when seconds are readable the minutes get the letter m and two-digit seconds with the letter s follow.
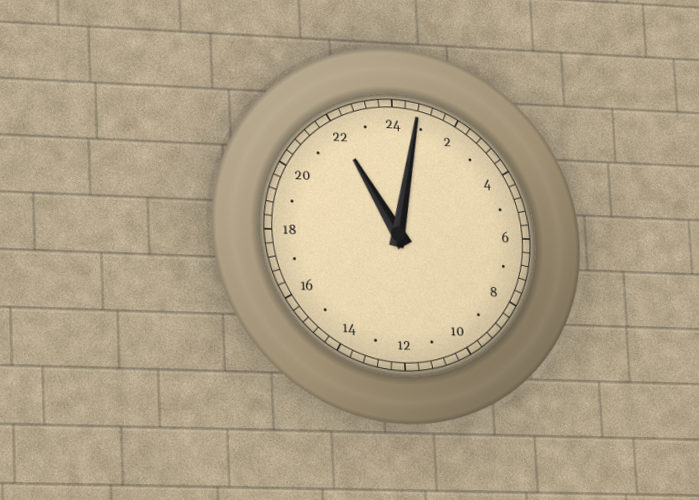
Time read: 22h02
